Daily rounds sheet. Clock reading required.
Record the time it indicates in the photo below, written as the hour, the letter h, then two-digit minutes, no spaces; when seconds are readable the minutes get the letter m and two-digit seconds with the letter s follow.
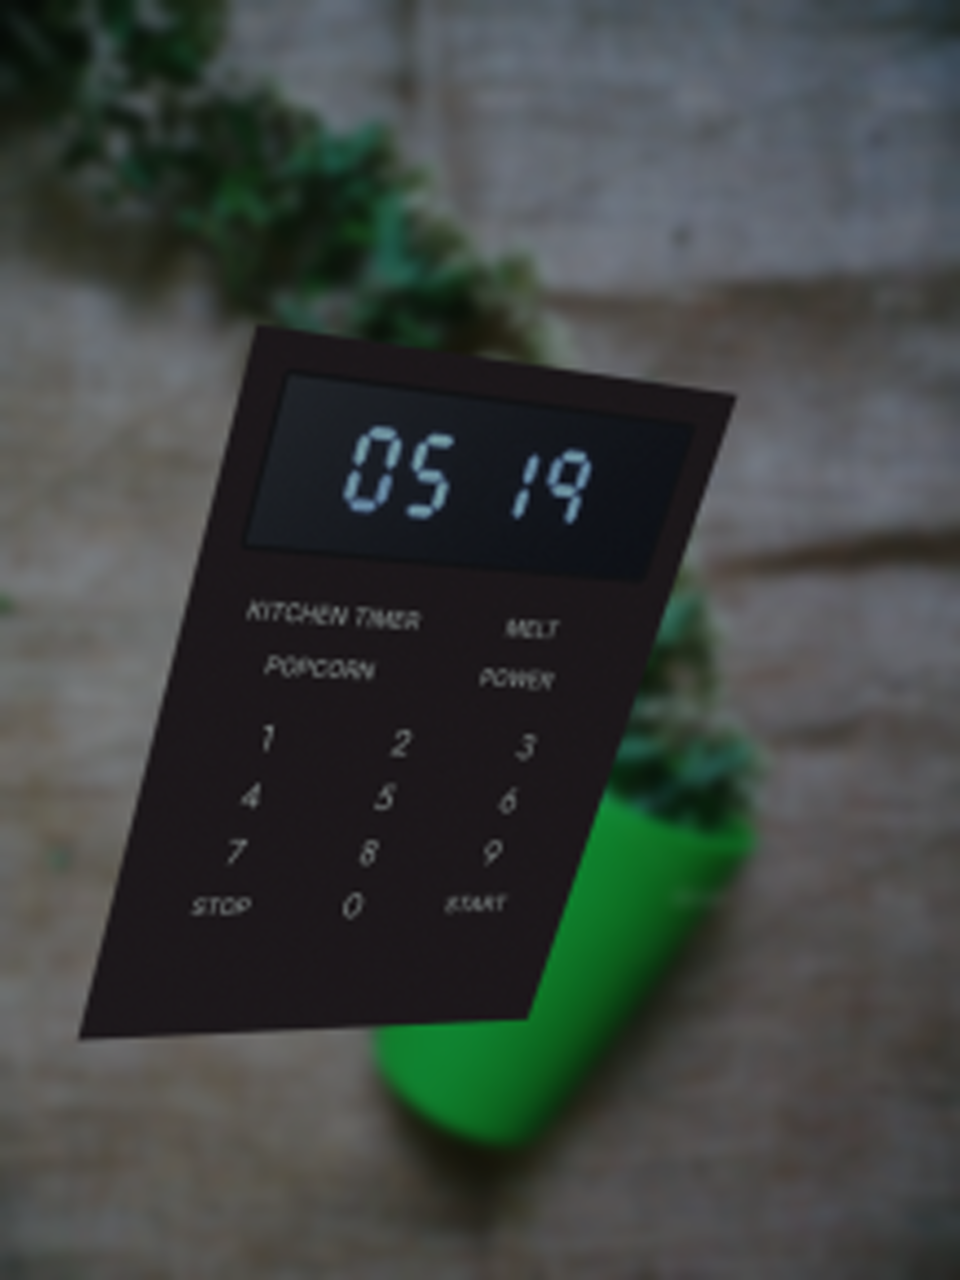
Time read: 5h19
